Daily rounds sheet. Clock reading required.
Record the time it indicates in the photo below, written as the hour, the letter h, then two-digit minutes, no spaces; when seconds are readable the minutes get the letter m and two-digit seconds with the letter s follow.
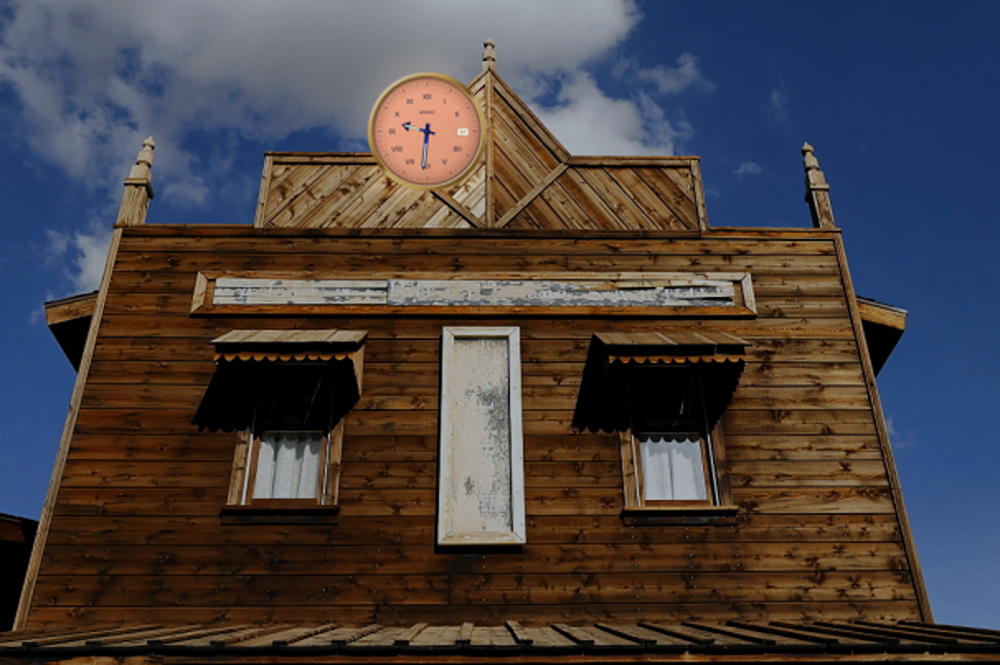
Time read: 9h31
